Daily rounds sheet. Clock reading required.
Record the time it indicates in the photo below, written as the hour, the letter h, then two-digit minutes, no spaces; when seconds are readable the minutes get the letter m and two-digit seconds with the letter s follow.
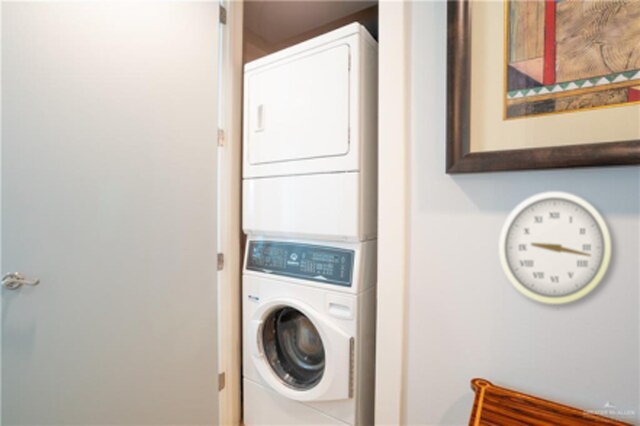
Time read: 9h17
